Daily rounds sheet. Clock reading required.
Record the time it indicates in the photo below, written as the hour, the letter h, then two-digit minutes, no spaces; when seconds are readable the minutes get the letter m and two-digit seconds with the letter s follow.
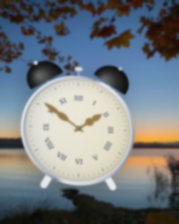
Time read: 1h51
